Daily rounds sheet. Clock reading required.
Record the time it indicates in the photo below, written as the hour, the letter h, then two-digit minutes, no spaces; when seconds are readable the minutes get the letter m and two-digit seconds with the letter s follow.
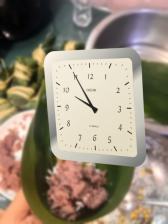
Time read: 9h55
